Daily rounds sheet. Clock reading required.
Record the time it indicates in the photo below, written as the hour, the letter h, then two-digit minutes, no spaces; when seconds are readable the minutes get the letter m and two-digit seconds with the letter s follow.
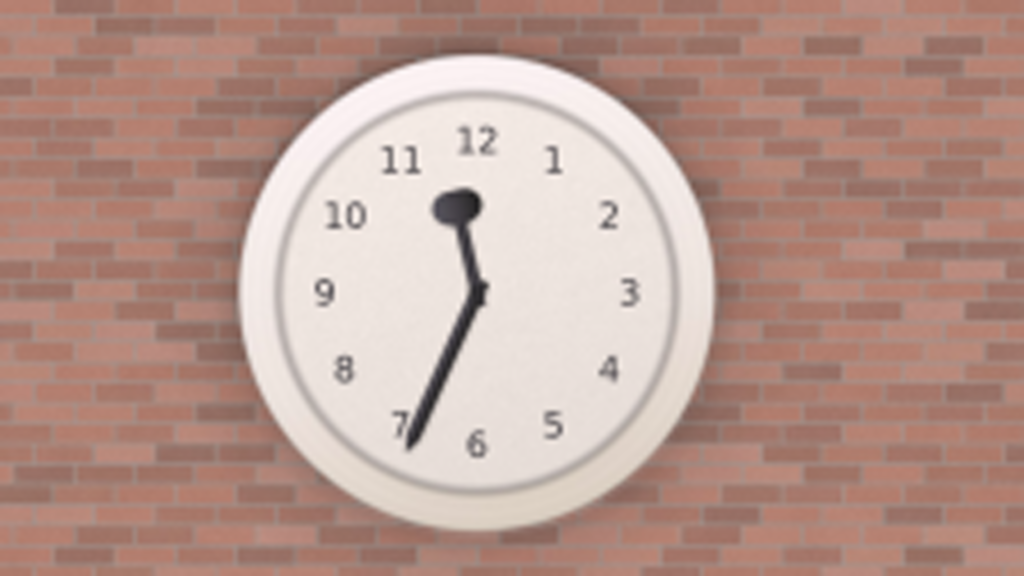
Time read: 11h34
